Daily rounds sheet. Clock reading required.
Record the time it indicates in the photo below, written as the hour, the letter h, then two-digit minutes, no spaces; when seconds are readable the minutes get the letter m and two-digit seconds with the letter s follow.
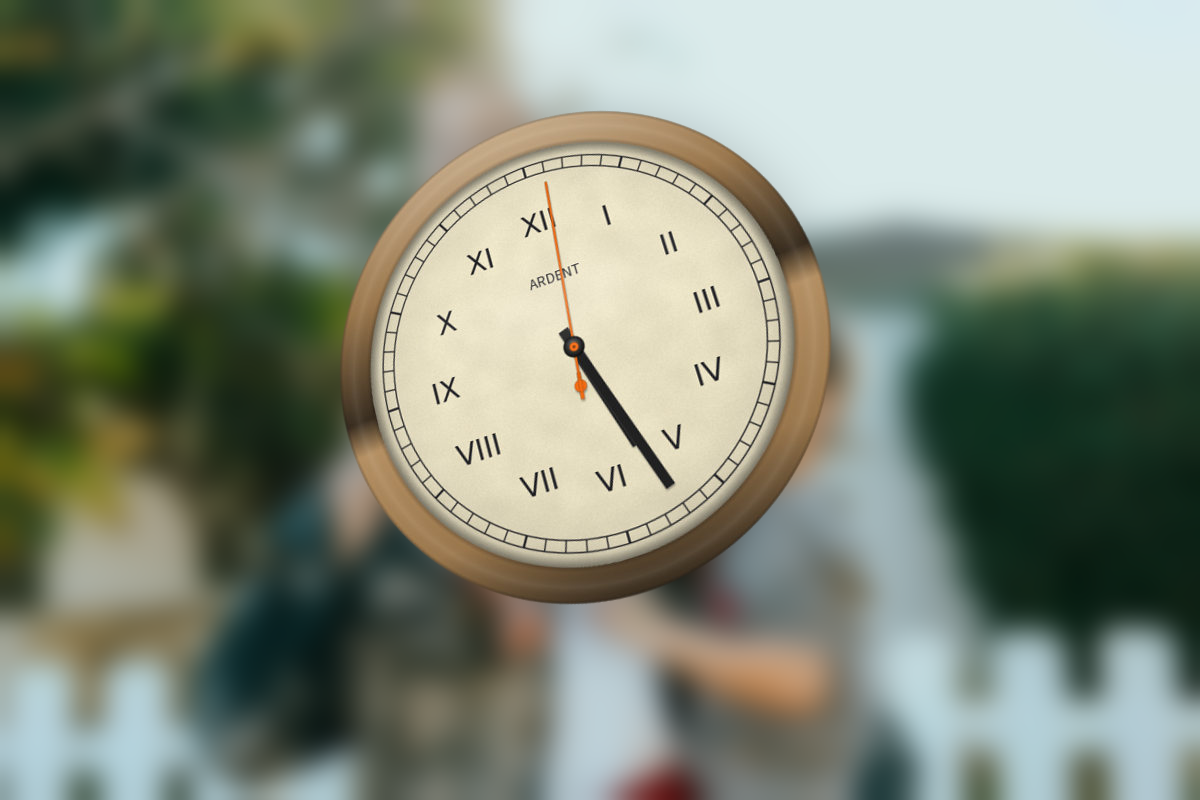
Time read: 5h27m01s
